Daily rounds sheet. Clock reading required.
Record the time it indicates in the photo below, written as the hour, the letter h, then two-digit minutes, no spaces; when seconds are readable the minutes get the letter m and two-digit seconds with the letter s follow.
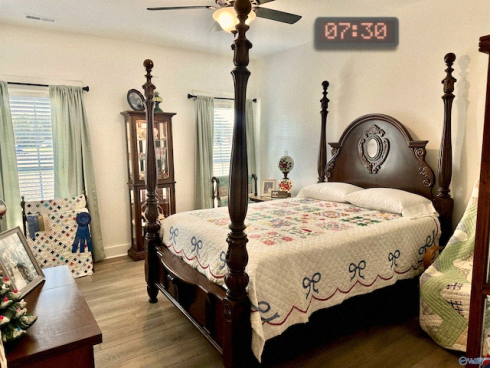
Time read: 7h30
